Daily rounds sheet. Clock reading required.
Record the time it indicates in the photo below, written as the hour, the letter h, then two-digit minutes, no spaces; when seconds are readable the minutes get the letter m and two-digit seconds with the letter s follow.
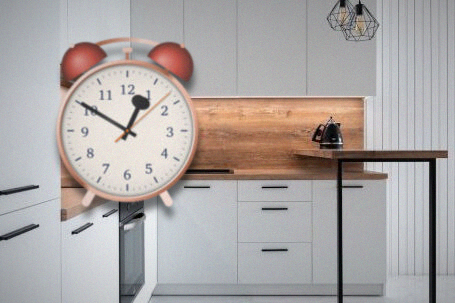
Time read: 12h50m08s
